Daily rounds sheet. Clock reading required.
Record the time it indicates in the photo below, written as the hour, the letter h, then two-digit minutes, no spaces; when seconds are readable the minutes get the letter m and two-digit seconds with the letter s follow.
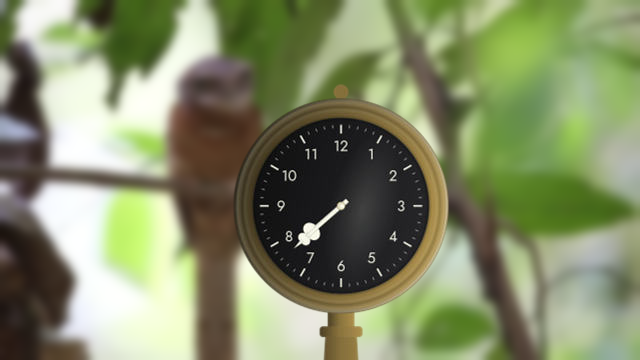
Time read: 7h38
